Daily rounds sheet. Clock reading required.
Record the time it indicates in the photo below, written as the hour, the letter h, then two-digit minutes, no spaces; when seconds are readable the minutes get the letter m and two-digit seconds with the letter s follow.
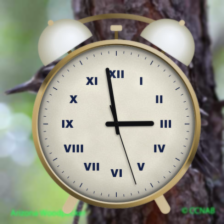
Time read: 2h58m27s
